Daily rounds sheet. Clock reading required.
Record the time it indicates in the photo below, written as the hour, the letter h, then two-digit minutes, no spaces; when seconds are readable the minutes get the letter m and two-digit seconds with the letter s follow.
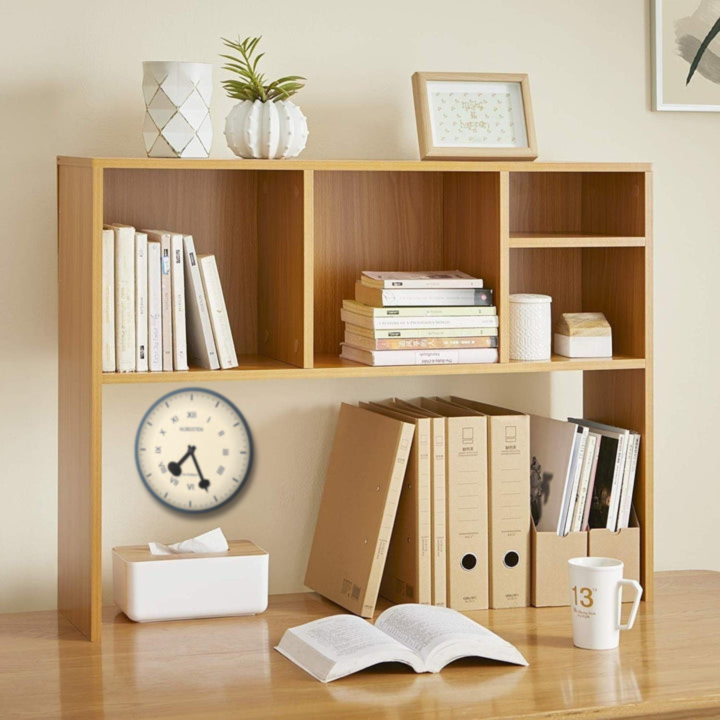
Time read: 7h26
